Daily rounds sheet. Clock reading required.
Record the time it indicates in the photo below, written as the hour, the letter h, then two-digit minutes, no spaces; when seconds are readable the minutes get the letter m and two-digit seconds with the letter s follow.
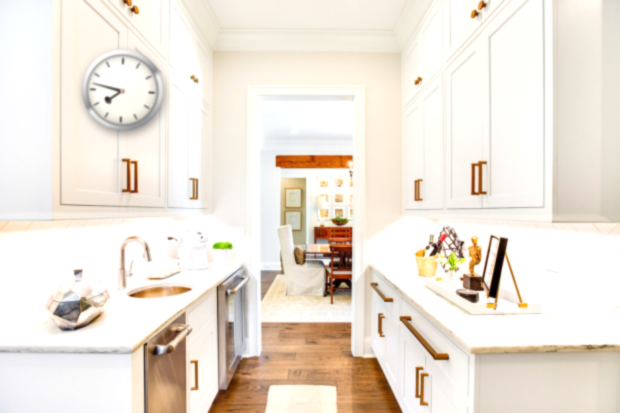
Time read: 7h47
